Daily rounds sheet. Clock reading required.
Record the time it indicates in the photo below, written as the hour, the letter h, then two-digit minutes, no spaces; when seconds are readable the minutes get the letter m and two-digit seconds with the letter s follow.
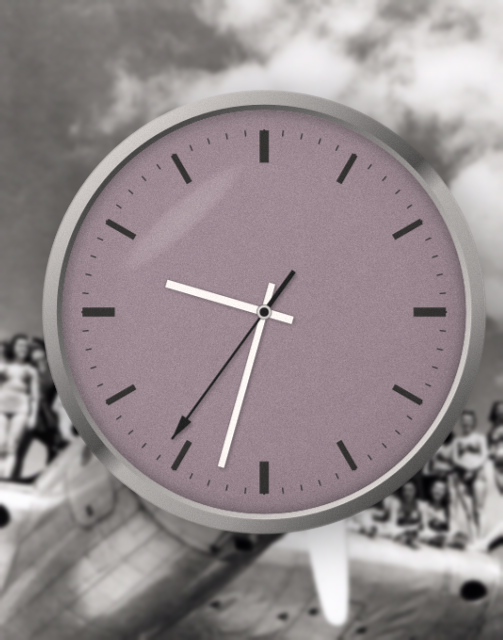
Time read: 9h32m36s
